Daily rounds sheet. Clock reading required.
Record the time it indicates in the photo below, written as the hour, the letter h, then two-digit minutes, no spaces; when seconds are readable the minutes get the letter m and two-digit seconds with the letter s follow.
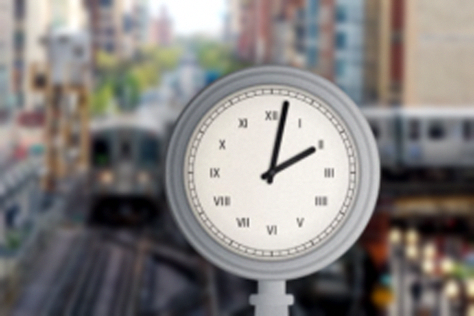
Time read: 2h02
